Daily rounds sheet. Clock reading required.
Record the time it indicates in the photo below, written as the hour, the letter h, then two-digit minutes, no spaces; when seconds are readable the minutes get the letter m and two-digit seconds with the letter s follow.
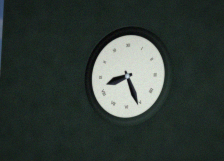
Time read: 8h26
